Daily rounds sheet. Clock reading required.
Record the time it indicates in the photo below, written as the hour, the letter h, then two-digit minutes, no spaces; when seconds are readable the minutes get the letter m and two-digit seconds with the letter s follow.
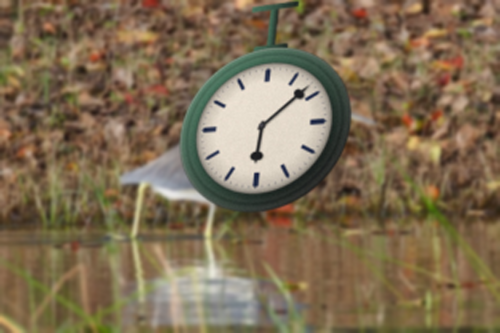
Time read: 6h08
